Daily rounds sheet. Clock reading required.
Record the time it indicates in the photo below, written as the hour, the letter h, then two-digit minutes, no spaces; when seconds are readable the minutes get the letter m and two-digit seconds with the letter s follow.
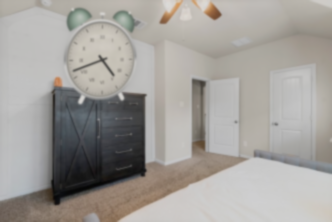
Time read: 4h42
